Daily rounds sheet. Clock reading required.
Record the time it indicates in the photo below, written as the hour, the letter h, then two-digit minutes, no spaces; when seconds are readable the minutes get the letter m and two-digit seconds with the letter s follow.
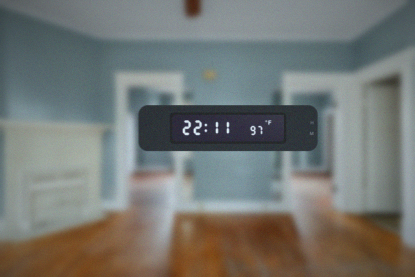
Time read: 22h11
